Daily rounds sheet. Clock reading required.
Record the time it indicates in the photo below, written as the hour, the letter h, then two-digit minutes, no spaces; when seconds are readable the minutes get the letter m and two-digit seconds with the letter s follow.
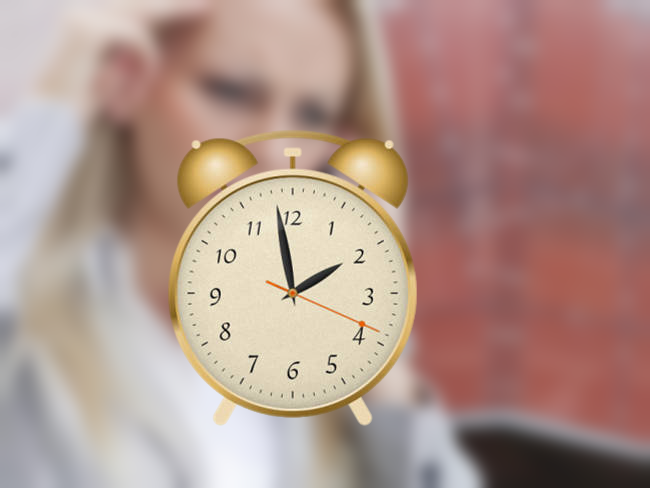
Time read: 1h58m19s
